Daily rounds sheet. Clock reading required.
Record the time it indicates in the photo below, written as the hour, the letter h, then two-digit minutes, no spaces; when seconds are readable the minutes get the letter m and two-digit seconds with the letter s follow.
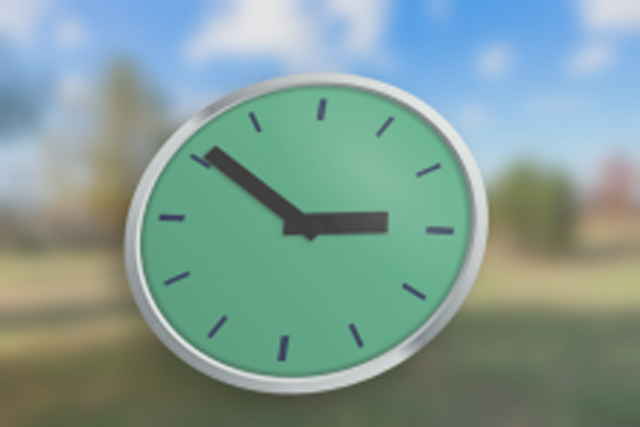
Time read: 2h51
